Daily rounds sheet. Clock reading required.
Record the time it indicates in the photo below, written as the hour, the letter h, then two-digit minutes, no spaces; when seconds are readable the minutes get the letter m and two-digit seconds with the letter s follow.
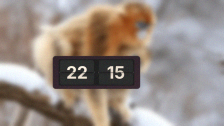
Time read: 22h15
